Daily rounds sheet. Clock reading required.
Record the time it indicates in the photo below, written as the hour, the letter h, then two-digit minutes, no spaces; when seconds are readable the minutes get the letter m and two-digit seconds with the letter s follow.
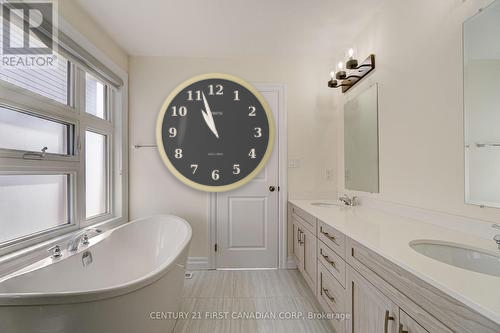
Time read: 10h57
